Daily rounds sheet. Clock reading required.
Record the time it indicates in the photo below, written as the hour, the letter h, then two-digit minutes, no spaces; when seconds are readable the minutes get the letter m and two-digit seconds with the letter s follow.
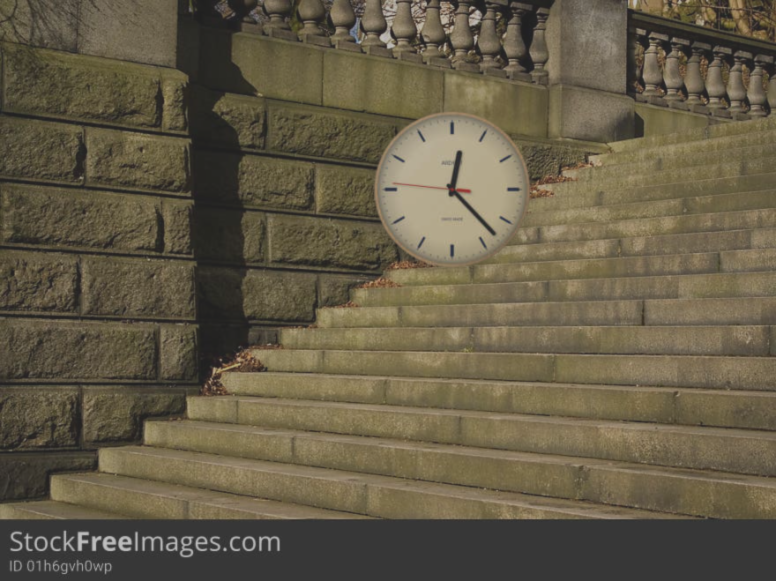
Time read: 12h22m46s
